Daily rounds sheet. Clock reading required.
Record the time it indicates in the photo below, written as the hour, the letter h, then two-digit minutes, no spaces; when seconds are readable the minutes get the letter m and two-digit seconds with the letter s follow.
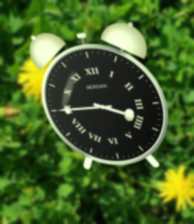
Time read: 3h45
